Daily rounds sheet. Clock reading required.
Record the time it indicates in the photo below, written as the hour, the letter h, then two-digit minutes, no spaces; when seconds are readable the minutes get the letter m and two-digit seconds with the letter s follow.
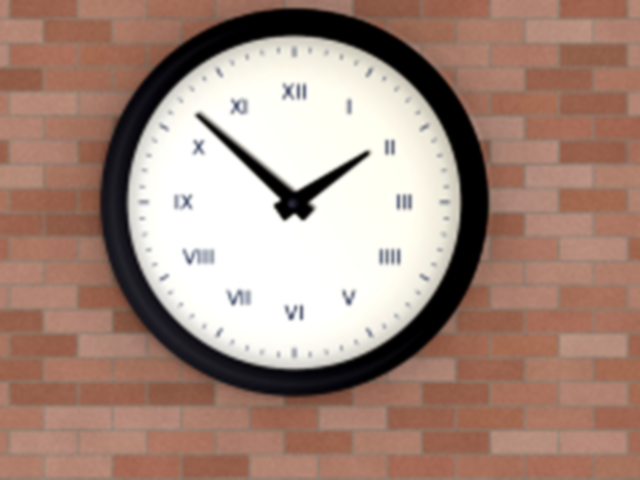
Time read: 1h52
